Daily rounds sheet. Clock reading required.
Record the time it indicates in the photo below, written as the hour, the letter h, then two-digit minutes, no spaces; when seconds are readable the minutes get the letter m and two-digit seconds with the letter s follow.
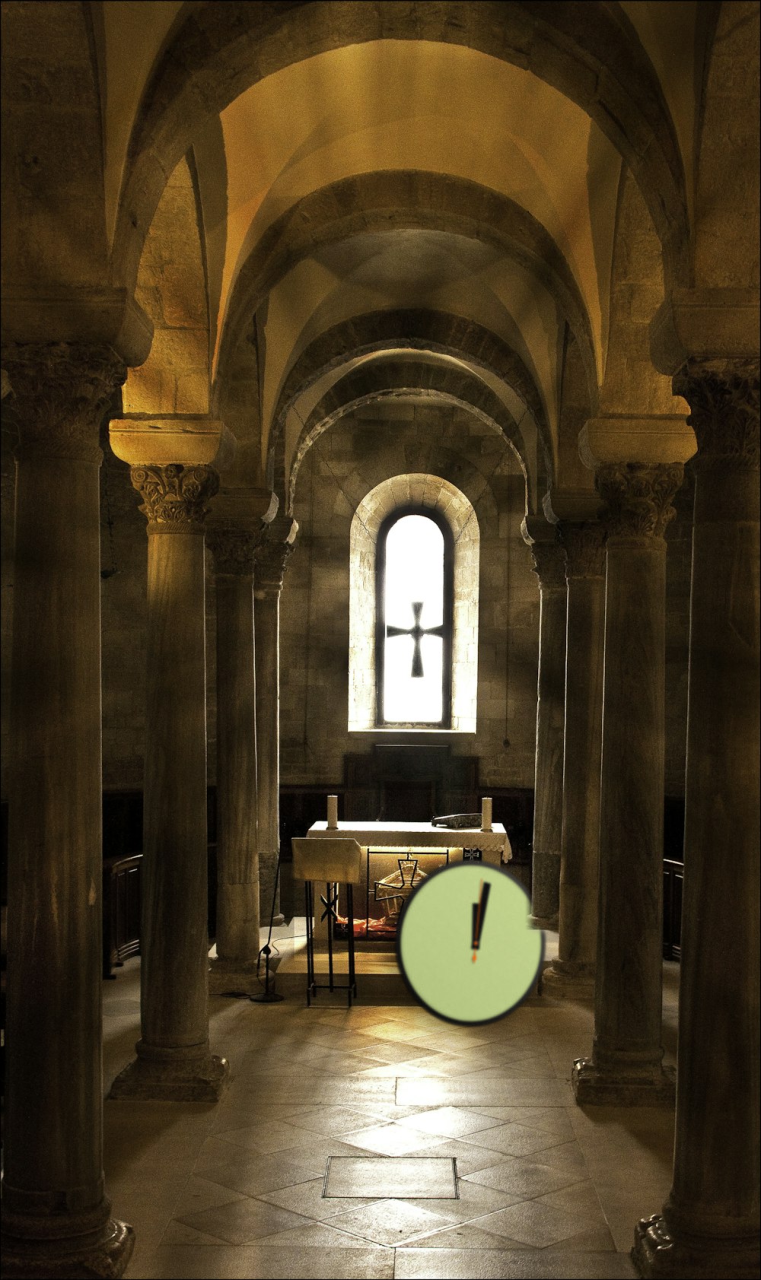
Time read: 12h02m01s
